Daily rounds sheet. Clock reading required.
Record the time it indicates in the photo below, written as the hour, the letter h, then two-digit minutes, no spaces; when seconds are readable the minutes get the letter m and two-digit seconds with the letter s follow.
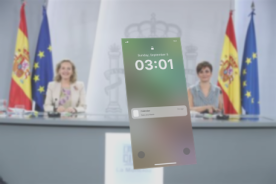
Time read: 3h01
